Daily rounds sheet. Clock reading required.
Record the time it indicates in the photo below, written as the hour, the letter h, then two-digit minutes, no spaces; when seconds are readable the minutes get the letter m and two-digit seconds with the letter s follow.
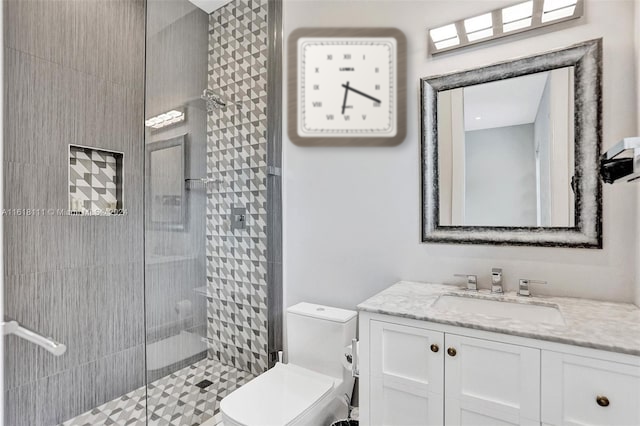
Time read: 6h19
